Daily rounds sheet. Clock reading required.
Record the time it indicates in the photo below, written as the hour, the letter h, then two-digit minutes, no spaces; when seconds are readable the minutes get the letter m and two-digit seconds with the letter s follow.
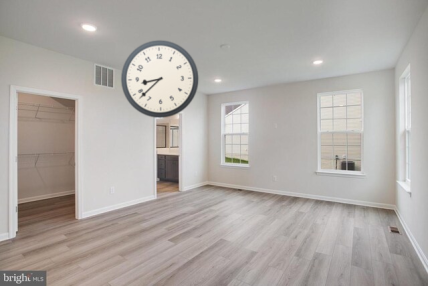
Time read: 8h38
